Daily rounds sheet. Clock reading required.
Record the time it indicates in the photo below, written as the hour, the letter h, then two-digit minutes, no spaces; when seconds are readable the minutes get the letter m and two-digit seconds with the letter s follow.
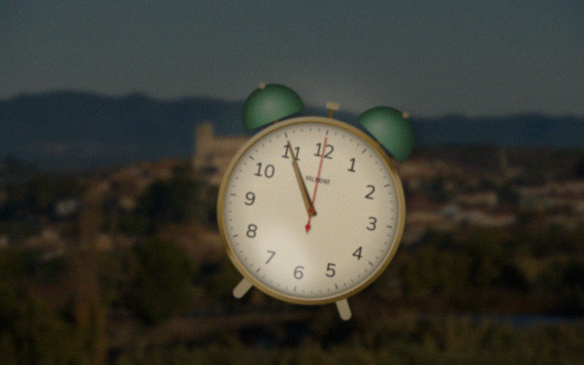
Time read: 10h55m00s
